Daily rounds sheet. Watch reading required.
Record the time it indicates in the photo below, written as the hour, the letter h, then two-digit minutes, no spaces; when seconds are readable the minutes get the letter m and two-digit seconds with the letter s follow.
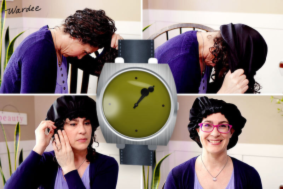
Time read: 1h07
